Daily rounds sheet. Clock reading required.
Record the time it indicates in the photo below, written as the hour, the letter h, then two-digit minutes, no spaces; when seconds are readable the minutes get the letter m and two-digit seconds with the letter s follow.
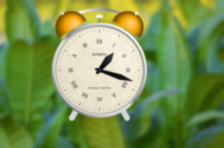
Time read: 1h18
